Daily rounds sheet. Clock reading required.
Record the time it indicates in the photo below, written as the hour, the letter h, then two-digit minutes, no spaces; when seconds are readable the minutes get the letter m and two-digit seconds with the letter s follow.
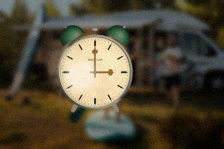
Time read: 3h00
